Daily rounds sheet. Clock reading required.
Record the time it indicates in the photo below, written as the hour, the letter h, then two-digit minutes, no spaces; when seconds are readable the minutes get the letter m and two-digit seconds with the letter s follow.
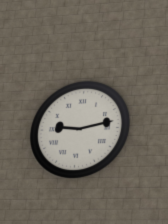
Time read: 9h13
